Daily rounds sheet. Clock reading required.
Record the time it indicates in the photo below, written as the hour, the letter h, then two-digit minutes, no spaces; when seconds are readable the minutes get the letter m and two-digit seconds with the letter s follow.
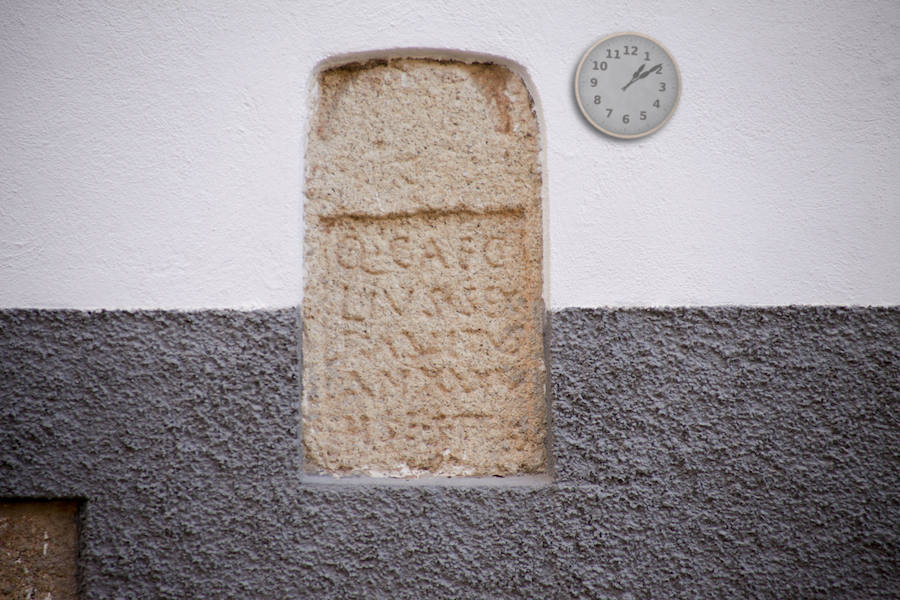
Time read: 1h09
